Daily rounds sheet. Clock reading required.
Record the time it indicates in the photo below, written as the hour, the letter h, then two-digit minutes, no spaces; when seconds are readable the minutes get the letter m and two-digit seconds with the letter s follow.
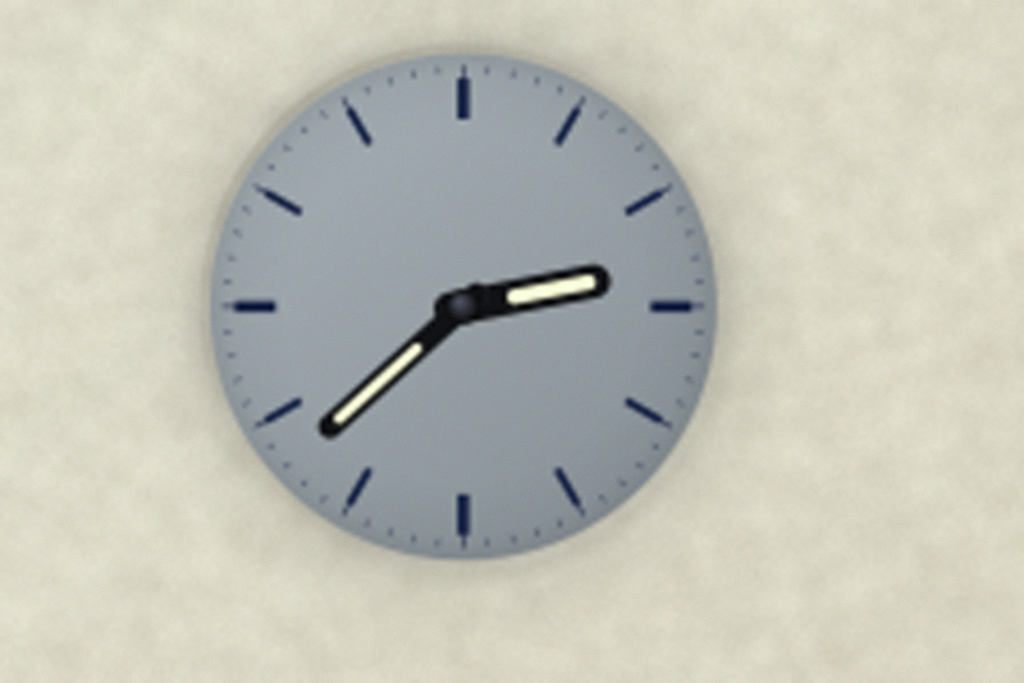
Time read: 2h38
